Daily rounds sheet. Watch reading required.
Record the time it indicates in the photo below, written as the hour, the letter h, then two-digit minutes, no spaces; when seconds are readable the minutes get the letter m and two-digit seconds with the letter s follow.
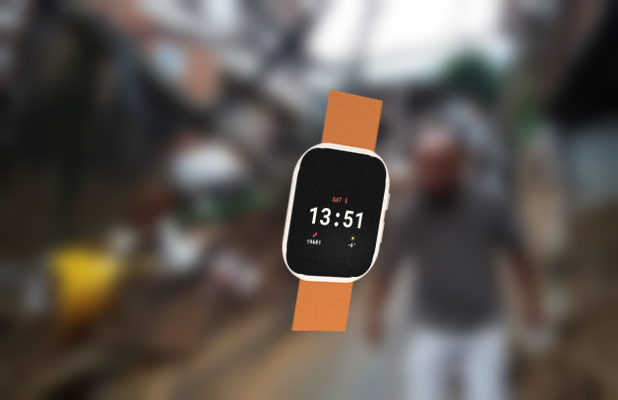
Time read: 13h51
